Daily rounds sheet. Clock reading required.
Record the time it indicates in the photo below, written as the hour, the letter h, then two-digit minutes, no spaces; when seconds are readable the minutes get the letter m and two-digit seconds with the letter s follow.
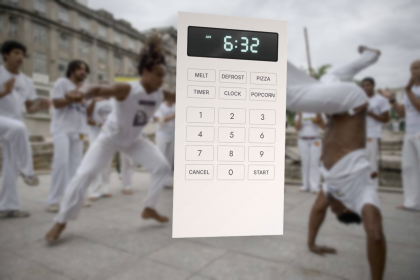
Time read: 6h32
